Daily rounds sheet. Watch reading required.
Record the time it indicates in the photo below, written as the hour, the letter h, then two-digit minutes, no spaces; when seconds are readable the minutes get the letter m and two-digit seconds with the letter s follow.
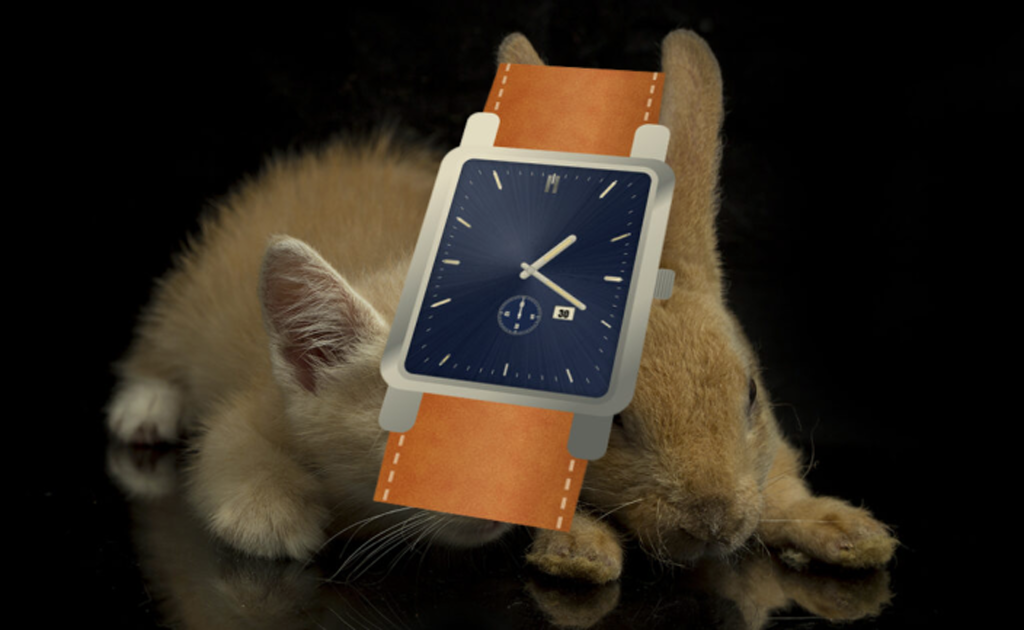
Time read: 1h20
